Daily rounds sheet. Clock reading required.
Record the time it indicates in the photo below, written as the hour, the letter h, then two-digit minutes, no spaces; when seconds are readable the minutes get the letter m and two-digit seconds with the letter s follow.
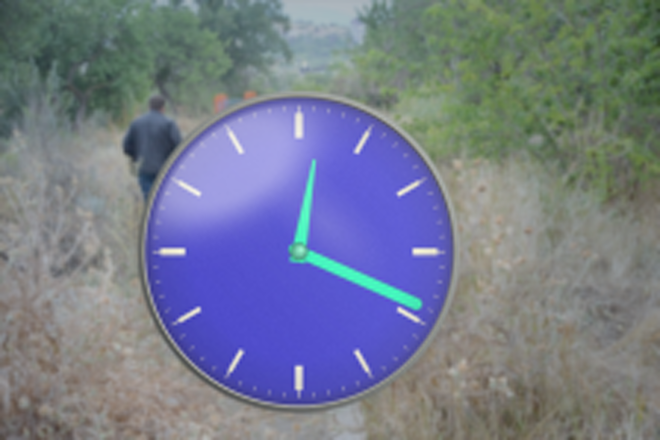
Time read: 12h19
